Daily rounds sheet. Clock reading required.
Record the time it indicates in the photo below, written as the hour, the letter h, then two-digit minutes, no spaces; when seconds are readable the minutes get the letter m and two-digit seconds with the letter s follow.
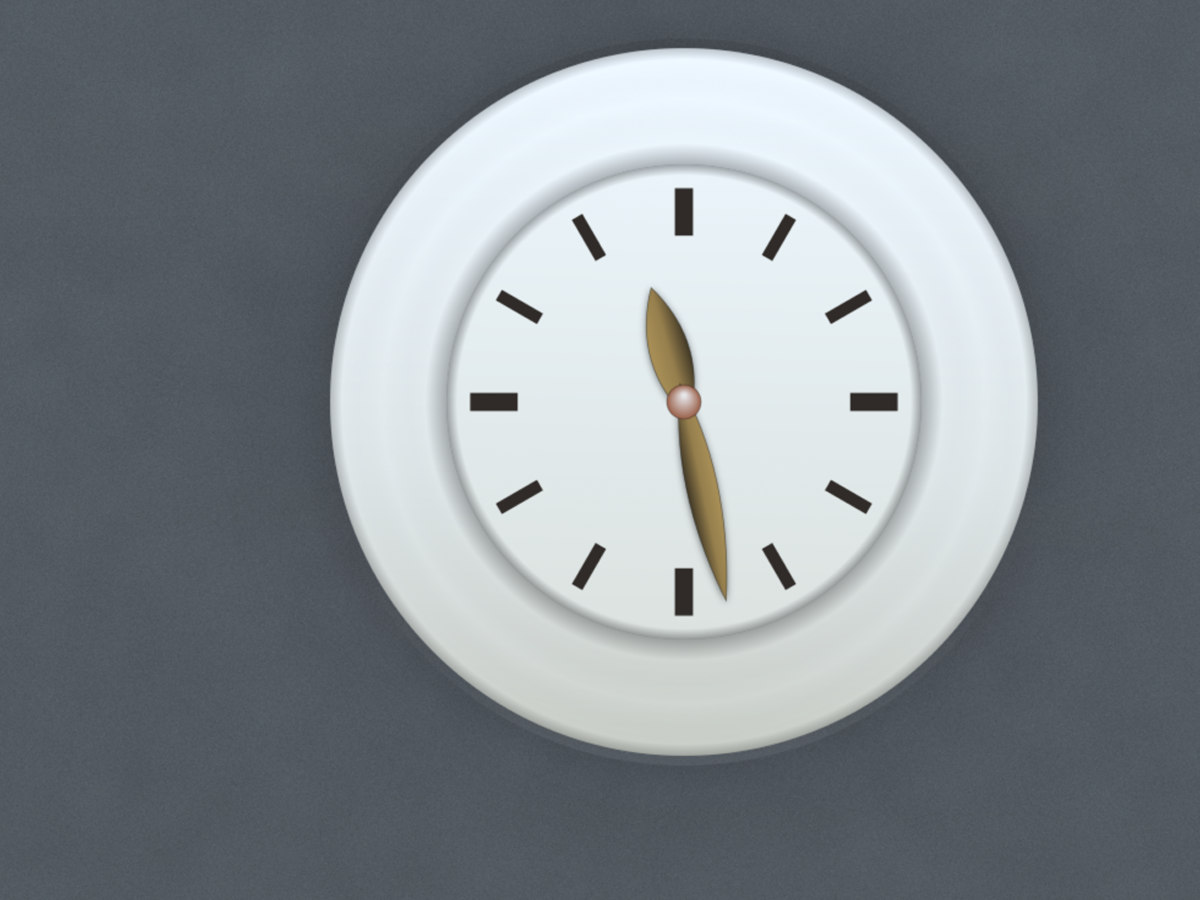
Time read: 11h28
